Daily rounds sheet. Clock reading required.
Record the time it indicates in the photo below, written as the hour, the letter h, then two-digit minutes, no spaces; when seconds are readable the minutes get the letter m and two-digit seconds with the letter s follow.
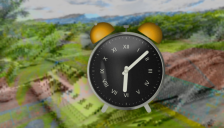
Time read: 6h08
